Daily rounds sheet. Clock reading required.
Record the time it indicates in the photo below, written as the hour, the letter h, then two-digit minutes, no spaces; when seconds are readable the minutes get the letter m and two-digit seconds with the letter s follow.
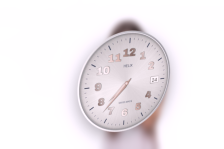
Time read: 7h37
